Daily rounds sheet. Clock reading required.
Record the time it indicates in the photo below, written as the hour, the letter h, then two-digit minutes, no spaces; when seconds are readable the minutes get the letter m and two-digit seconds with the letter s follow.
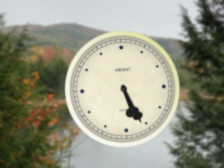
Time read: 5h26
